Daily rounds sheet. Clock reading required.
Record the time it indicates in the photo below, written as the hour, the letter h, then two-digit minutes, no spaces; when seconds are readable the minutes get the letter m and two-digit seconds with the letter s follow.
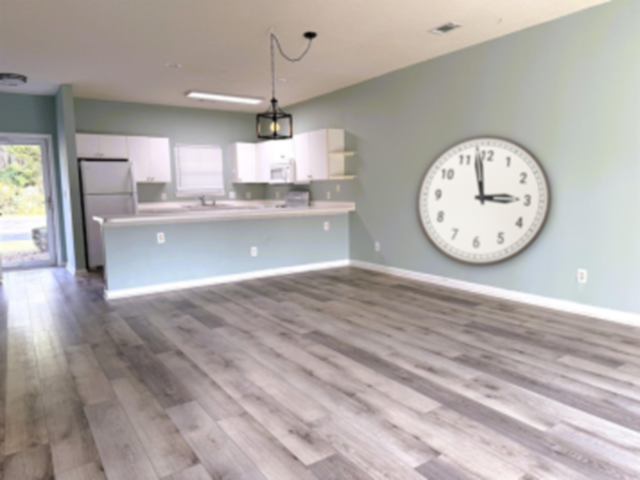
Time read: 2h58
